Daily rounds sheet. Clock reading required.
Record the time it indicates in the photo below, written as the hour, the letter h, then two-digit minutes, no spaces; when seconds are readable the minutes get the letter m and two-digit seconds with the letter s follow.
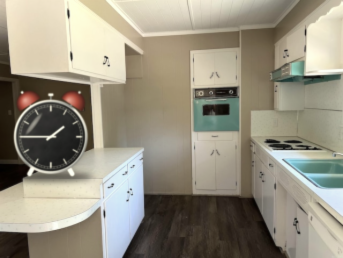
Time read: 1h45
